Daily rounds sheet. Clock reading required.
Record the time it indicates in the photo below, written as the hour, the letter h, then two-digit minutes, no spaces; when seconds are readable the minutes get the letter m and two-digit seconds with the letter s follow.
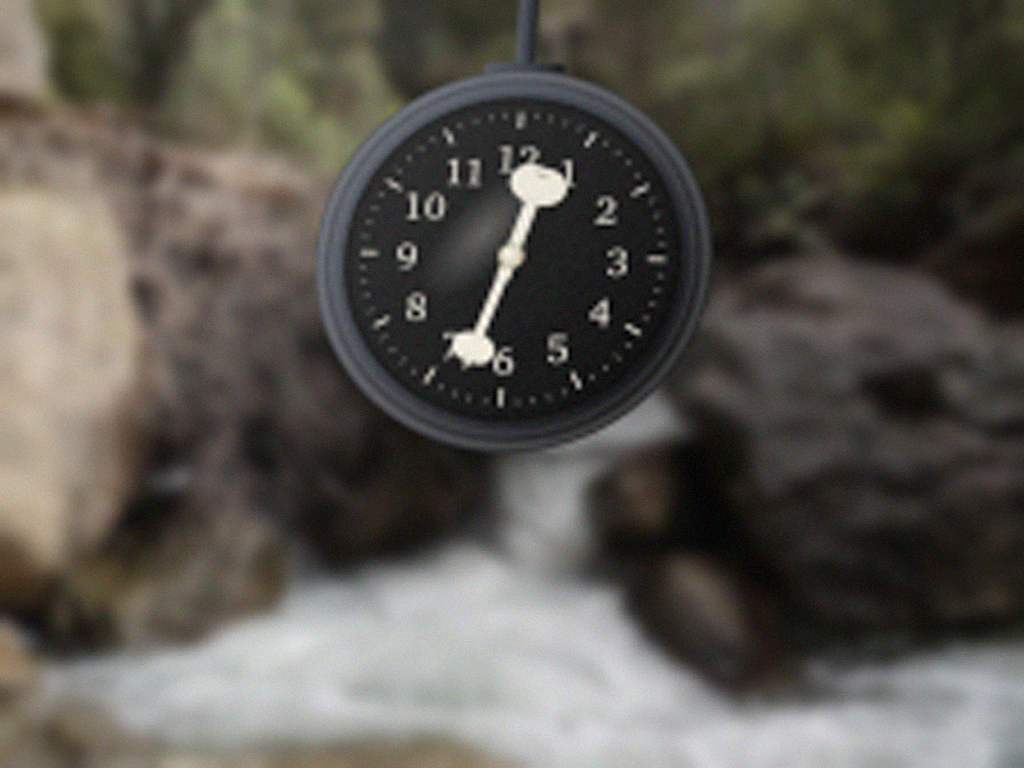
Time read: 12h33
